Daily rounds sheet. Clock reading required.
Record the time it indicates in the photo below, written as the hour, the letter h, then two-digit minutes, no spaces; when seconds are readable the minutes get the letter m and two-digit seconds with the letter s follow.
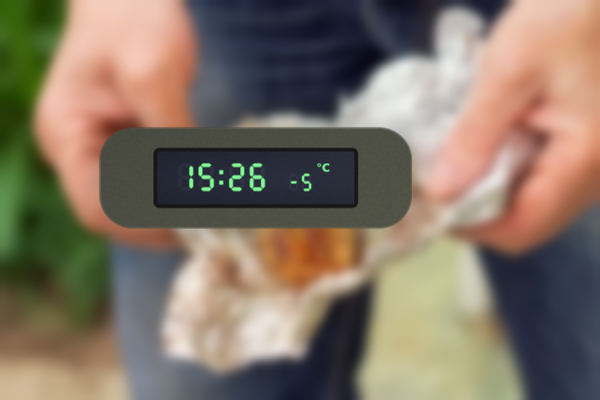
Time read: 15h26
